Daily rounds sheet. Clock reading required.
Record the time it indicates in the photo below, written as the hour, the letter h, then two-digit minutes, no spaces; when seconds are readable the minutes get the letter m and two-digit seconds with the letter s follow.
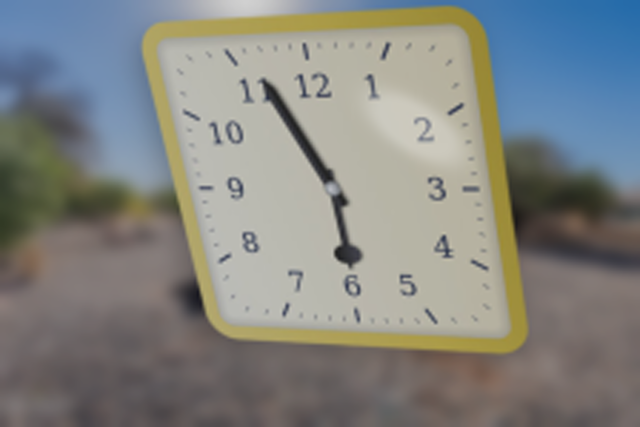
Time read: 5h56
